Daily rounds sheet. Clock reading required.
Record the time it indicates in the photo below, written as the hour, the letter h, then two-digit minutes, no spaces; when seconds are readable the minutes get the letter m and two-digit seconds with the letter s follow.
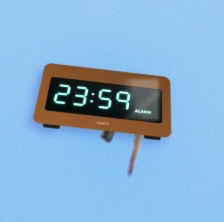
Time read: 23h59
